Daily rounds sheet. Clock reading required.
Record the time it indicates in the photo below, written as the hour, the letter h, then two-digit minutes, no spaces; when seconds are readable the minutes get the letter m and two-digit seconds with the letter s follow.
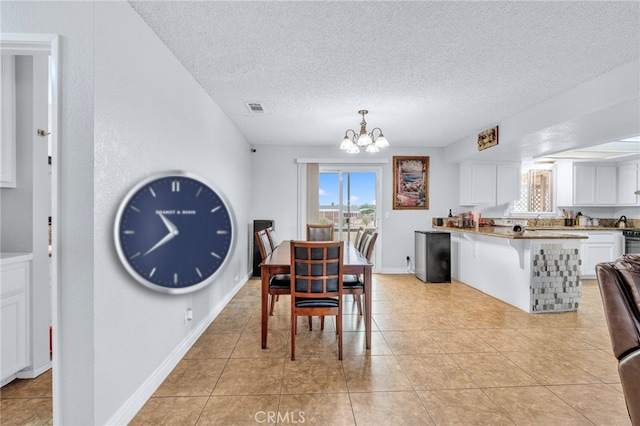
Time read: 10h39
